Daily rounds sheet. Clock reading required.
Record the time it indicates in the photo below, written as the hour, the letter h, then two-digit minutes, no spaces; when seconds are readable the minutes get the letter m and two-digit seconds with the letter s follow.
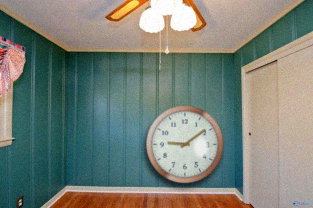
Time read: 9h09
